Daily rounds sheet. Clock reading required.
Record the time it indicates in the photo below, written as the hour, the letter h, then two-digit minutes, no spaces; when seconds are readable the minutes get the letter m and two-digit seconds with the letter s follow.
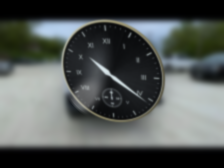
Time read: 10h21
